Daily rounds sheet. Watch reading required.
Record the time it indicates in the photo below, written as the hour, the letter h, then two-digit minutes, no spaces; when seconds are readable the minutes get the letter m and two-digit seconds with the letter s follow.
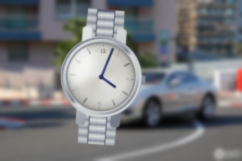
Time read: 4h03
